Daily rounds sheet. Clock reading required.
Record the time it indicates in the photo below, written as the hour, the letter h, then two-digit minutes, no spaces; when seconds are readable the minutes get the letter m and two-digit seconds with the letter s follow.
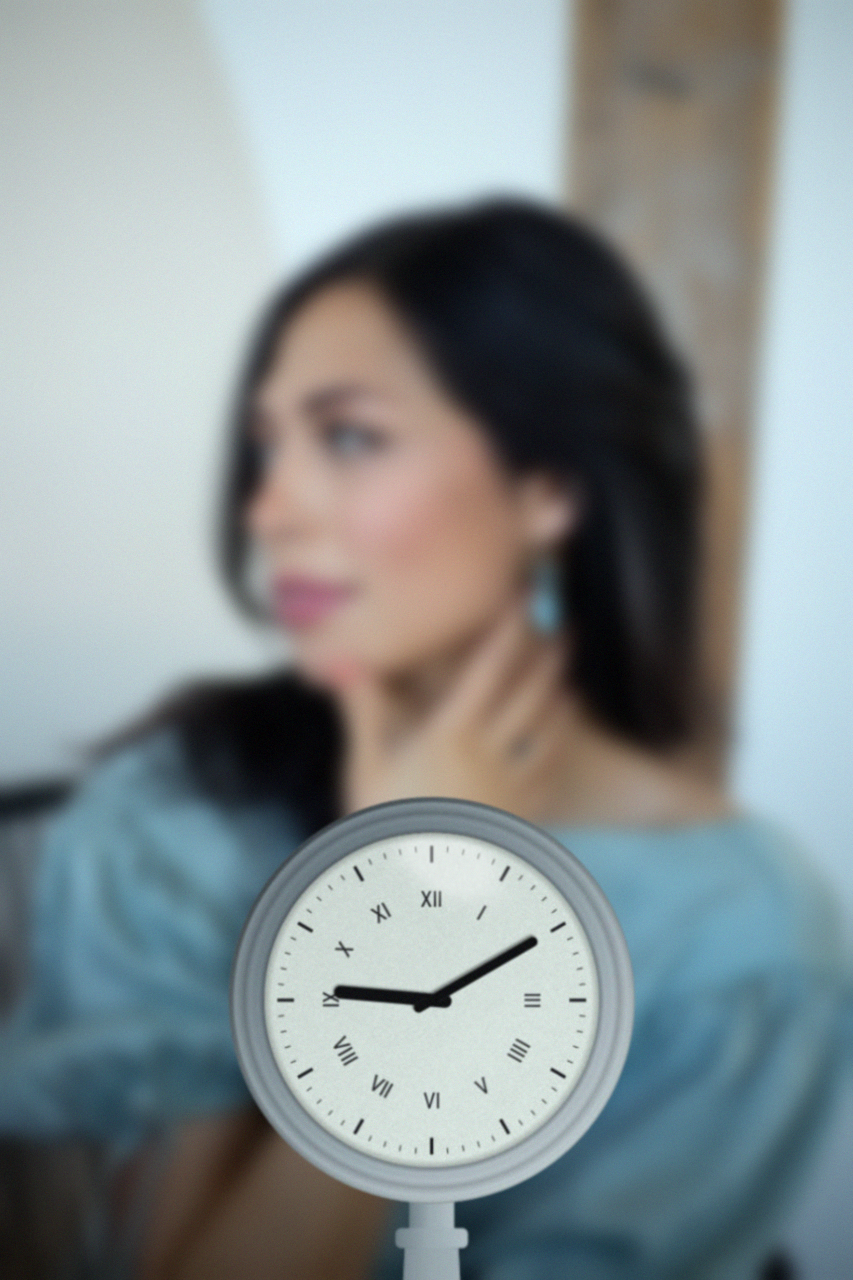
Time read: 9h10
